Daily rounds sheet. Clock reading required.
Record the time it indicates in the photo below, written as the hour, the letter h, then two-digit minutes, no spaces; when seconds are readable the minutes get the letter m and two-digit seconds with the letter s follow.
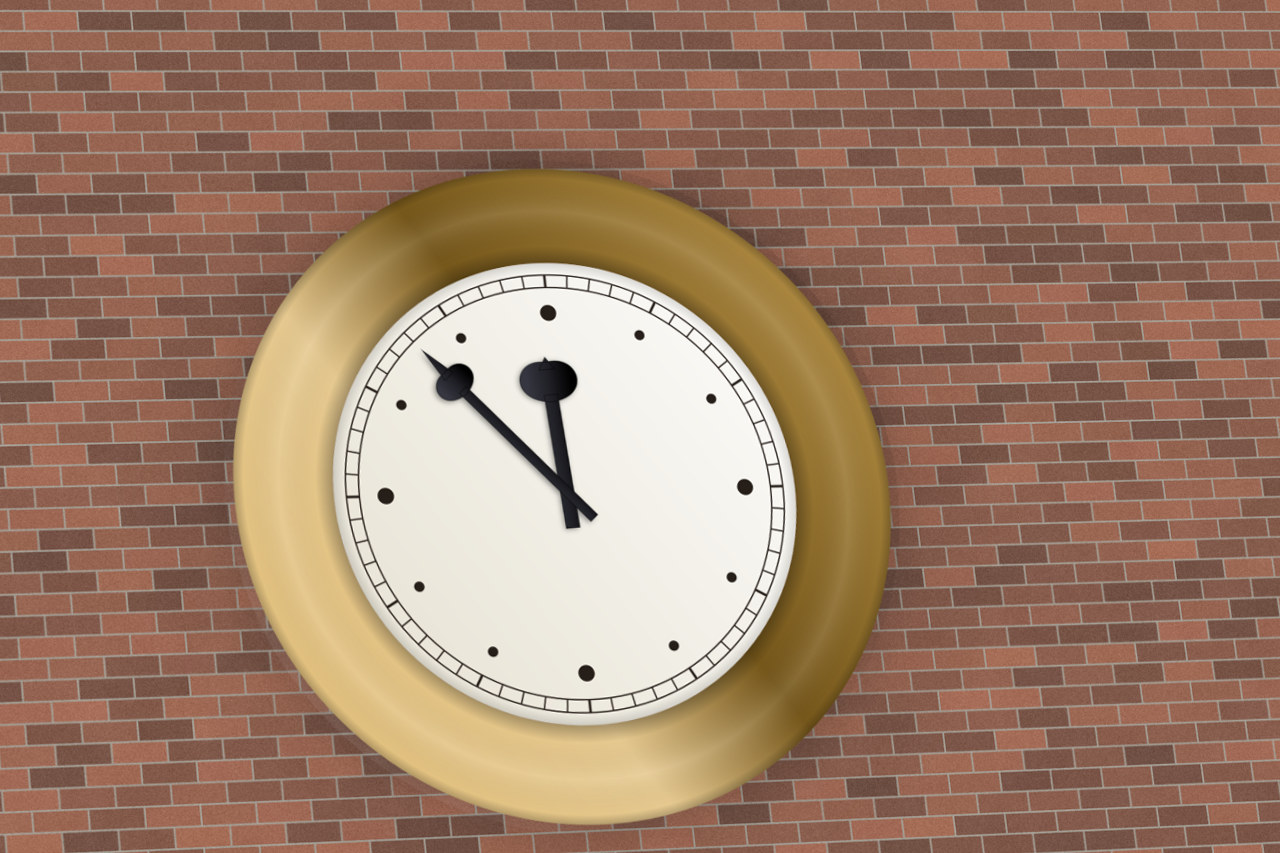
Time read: 11h53
